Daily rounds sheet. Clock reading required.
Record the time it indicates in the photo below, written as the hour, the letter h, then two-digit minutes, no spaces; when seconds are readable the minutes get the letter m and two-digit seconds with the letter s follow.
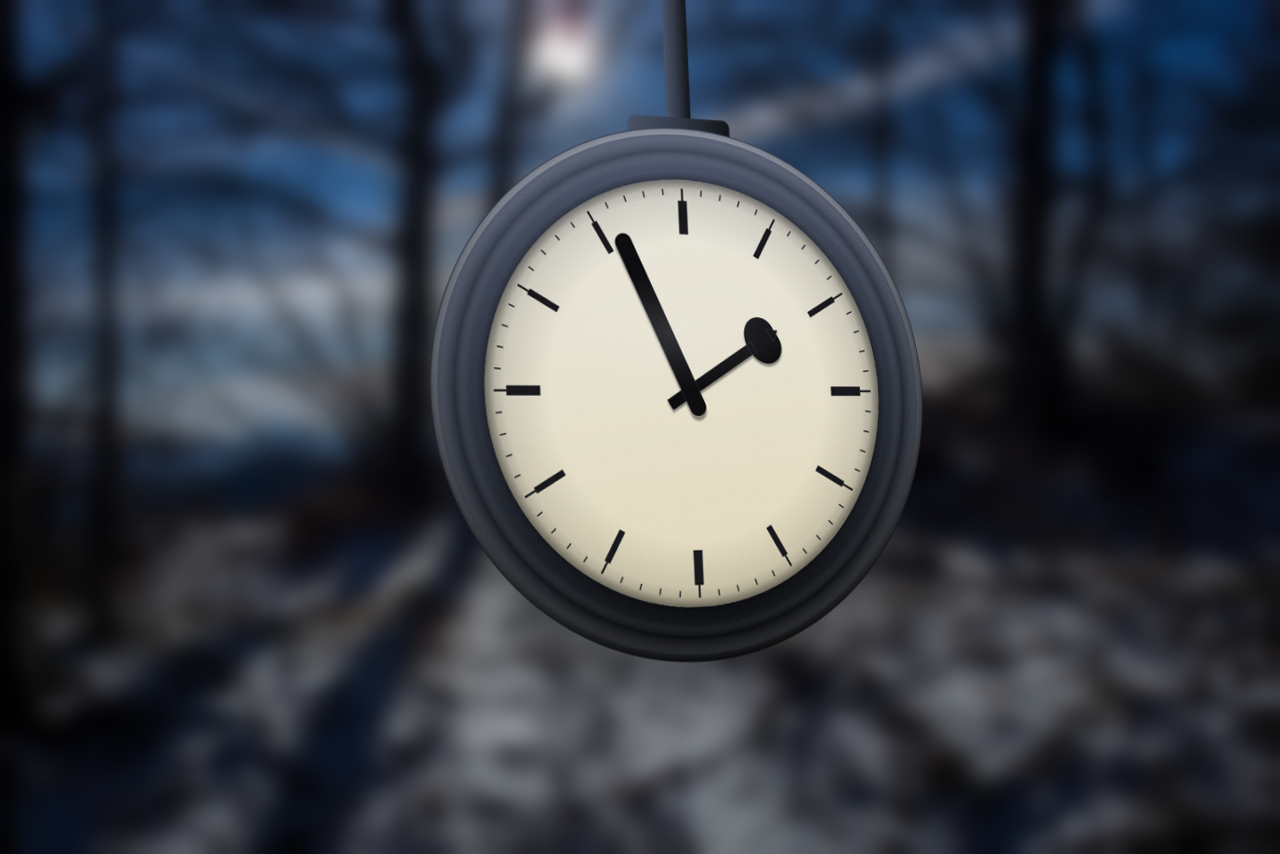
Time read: 1h56
